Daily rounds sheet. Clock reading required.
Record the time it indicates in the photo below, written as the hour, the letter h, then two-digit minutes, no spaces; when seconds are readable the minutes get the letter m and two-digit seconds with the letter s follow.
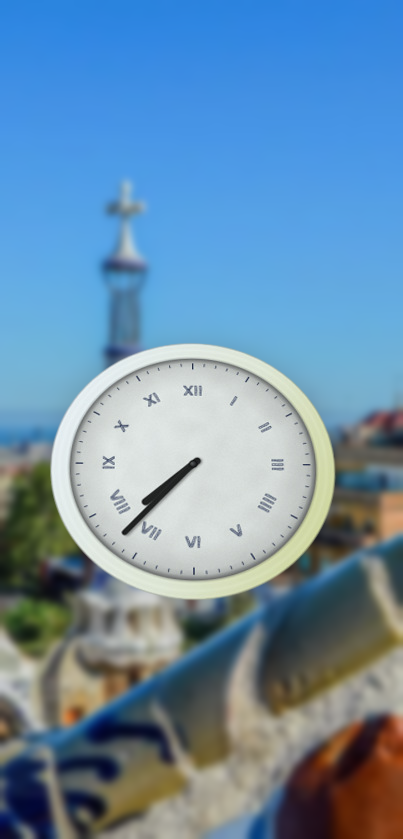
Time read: 7h37
